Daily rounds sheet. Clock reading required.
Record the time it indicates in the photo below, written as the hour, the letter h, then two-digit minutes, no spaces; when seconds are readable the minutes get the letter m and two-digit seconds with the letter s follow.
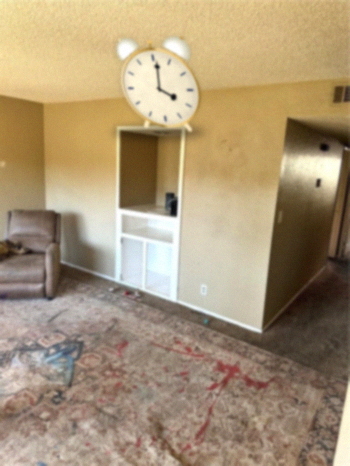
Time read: 4h01
